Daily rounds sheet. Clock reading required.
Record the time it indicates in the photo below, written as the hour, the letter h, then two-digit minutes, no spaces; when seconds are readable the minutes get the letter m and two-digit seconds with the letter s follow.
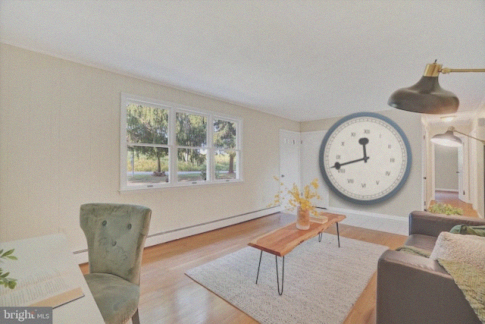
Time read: 11h42
